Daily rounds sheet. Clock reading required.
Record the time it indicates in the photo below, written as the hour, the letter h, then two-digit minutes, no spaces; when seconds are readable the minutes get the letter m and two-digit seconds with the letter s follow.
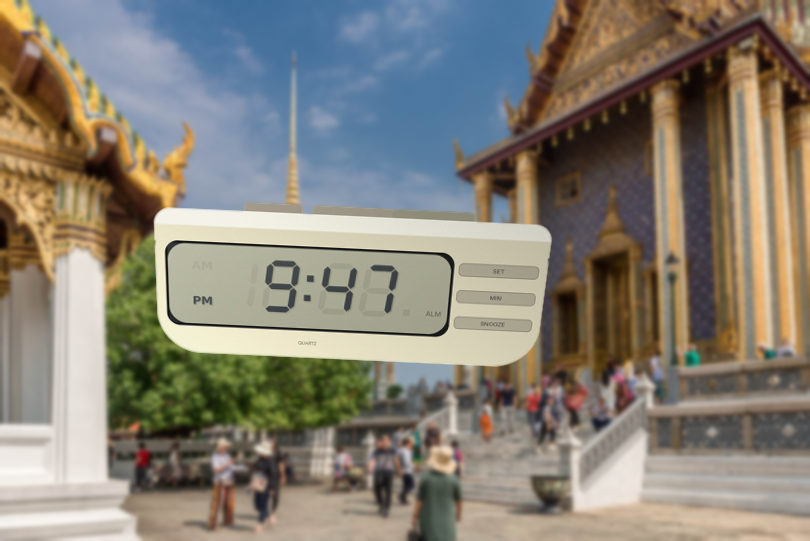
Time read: 9h47
